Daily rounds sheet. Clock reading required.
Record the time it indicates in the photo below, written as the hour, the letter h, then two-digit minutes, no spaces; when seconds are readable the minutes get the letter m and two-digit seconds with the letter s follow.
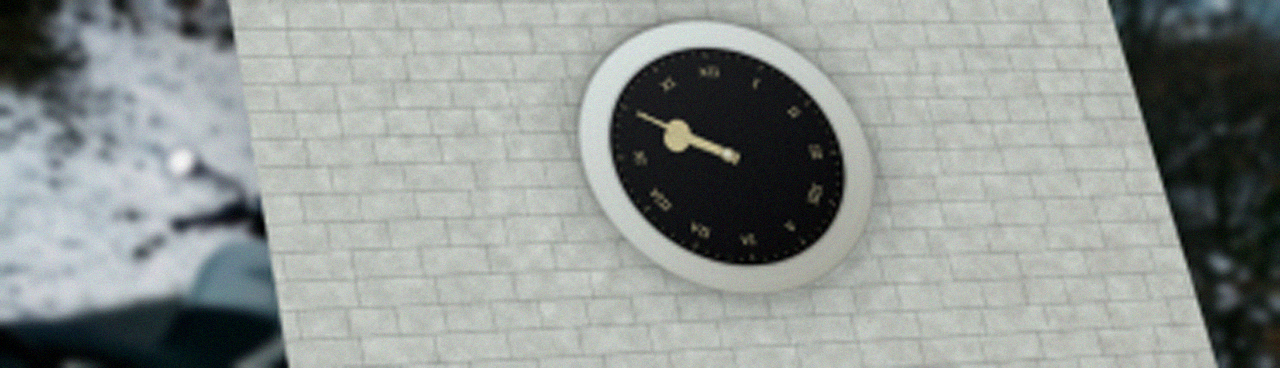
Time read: 9h50
